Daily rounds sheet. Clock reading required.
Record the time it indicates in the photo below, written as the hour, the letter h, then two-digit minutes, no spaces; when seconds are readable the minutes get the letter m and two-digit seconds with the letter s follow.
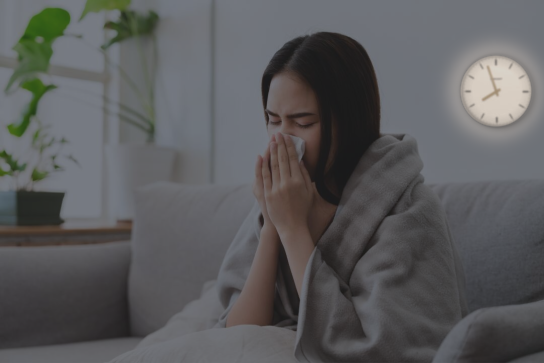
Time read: 7h57
